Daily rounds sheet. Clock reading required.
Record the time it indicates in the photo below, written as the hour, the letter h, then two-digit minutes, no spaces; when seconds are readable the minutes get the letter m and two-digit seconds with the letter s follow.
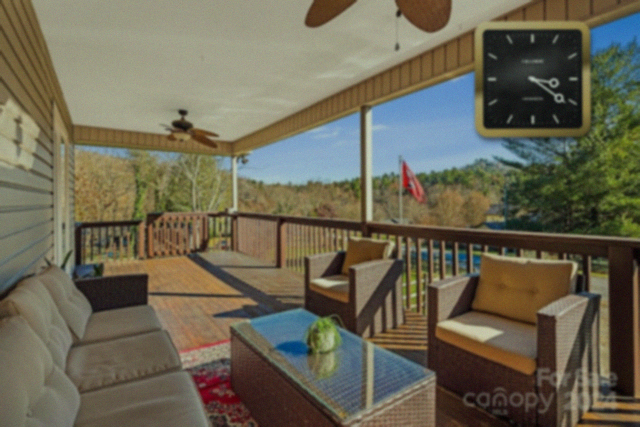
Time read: 3h21
